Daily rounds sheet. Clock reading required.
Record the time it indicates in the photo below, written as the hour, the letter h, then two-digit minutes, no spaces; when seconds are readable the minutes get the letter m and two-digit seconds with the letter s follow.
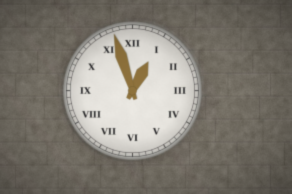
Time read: 12h57
